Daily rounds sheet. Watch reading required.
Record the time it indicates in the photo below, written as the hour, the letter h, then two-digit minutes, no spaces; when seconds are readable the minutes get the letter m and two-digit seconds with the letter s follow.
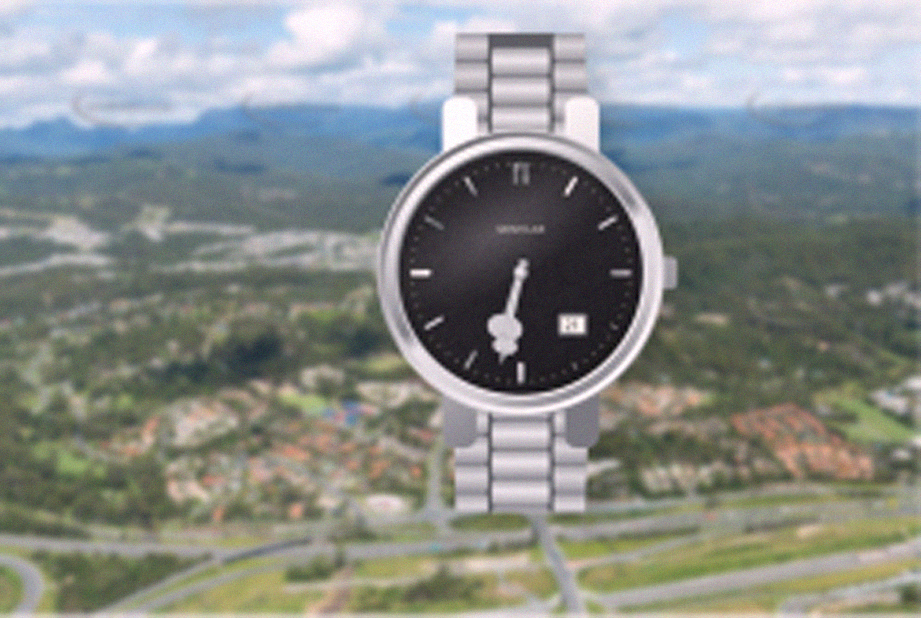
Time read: 6h32
